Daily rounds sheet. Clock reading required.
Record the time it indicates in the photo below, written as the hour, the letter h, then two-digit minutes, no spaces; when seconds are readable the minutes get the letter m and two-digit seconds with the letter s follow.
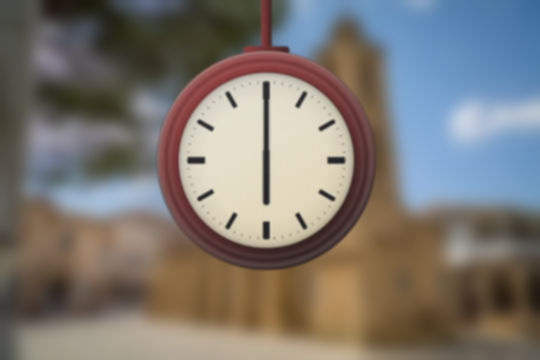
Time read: 6h00
